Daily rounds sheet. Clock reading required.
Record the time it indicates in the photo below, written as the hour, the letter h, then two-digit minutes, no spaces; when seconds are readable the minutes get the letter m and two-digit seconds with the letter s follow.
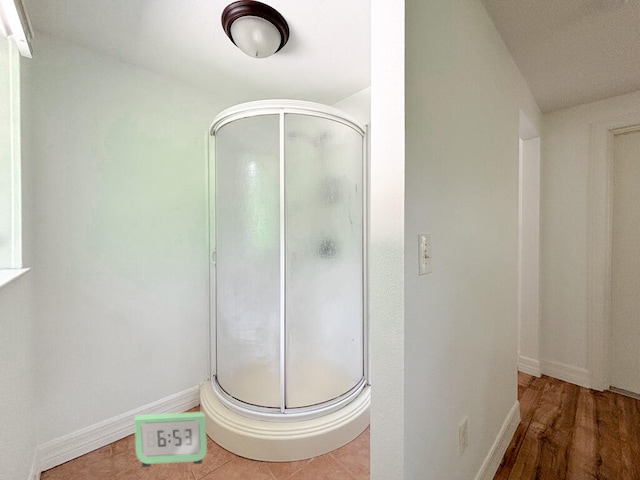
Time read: 6h53
